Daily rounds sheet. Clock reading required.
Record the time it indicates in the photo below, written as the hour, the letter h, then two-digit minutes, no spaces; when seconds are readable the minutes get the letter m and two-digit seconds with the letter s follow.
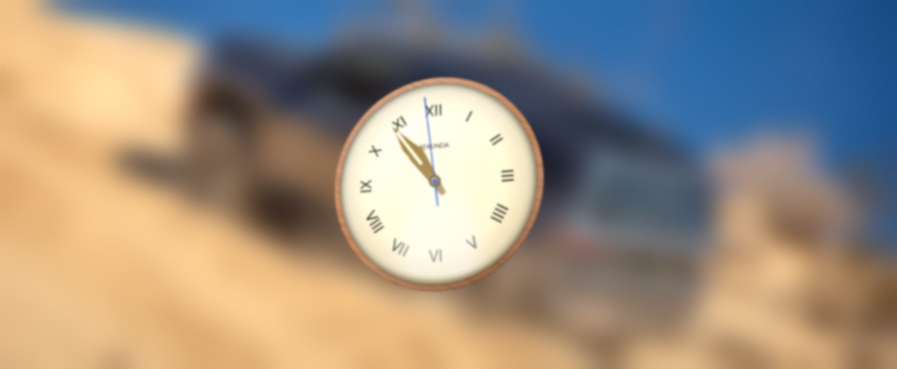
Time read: 10h53m59s
